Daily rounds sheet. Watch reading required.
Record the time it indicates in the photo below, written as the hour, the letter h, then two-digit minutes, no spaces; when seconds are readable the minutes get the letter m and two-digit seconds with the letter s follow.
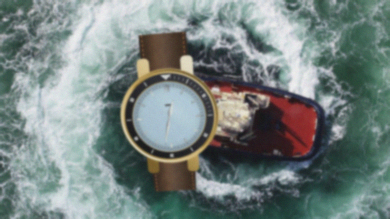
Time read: 12h32
